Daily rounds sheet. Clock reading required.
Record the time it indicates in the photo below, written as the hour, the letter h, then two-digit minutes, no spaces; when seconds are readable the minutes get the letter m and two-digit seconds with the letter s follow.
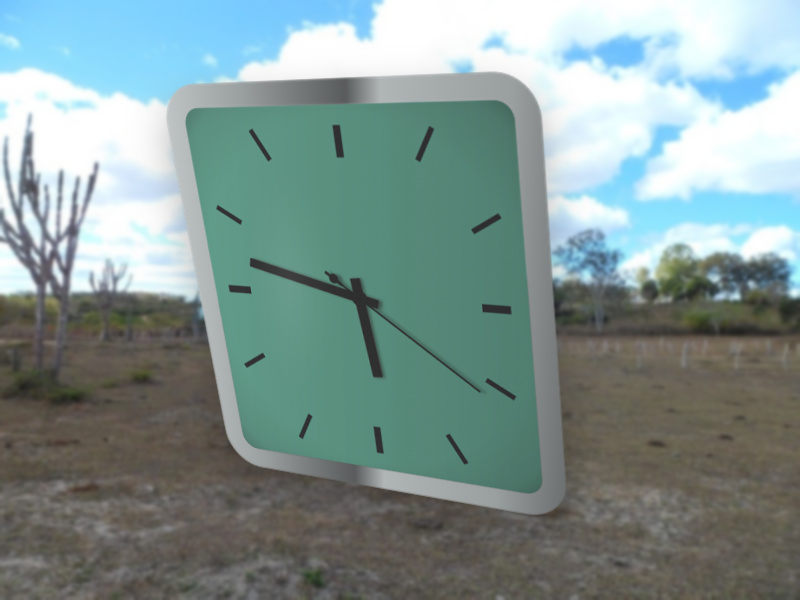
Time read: 5h47m21s
